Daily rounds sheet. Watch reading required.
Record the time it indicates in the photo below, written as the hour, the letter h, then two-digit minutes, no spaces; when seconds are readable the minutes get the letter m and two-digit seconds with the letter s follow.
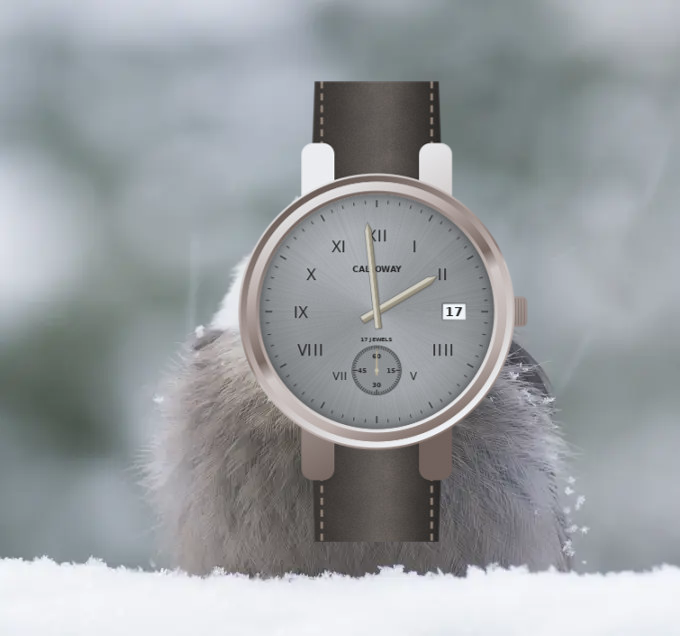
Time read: 1h59
